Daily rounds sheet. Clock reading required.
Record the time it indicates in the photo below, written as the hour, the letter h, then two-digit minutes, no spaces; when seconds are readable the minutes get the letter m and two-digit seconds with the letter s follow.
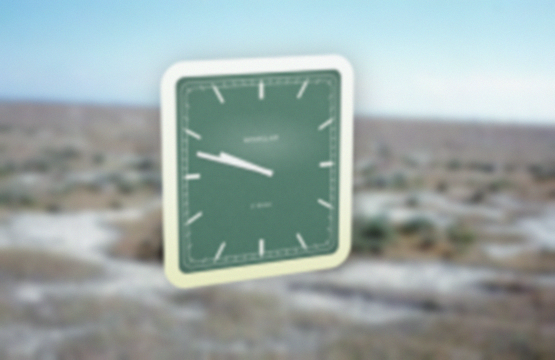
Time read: 9h48
